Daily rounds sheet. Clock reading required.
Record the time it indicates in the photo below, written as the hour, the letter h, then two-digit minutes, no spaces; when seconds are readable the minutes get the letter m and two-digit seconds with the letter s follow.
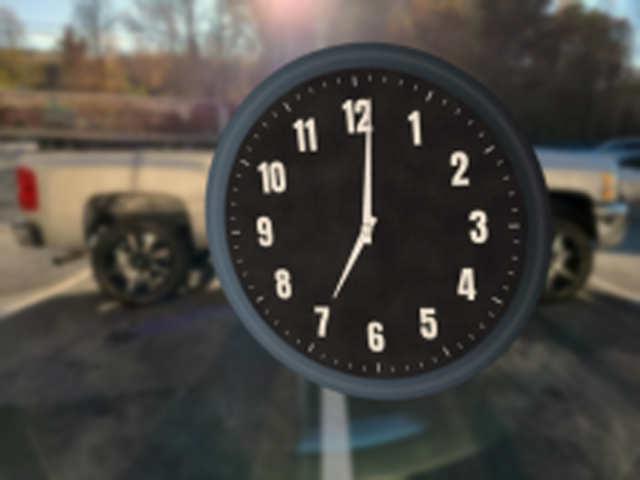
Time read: 7h01
